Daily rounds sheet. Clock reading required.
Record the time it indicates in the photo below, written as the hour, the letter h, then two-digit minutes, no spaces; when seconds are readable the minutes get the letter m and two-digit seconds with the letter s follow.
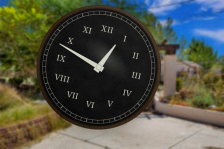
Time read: 12h48
